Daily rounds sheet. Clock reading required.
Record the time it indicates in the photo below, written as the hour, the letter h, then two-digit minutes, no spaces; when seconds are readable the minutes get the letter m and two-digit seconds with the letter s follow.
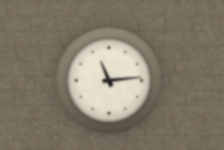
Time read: 11h14
